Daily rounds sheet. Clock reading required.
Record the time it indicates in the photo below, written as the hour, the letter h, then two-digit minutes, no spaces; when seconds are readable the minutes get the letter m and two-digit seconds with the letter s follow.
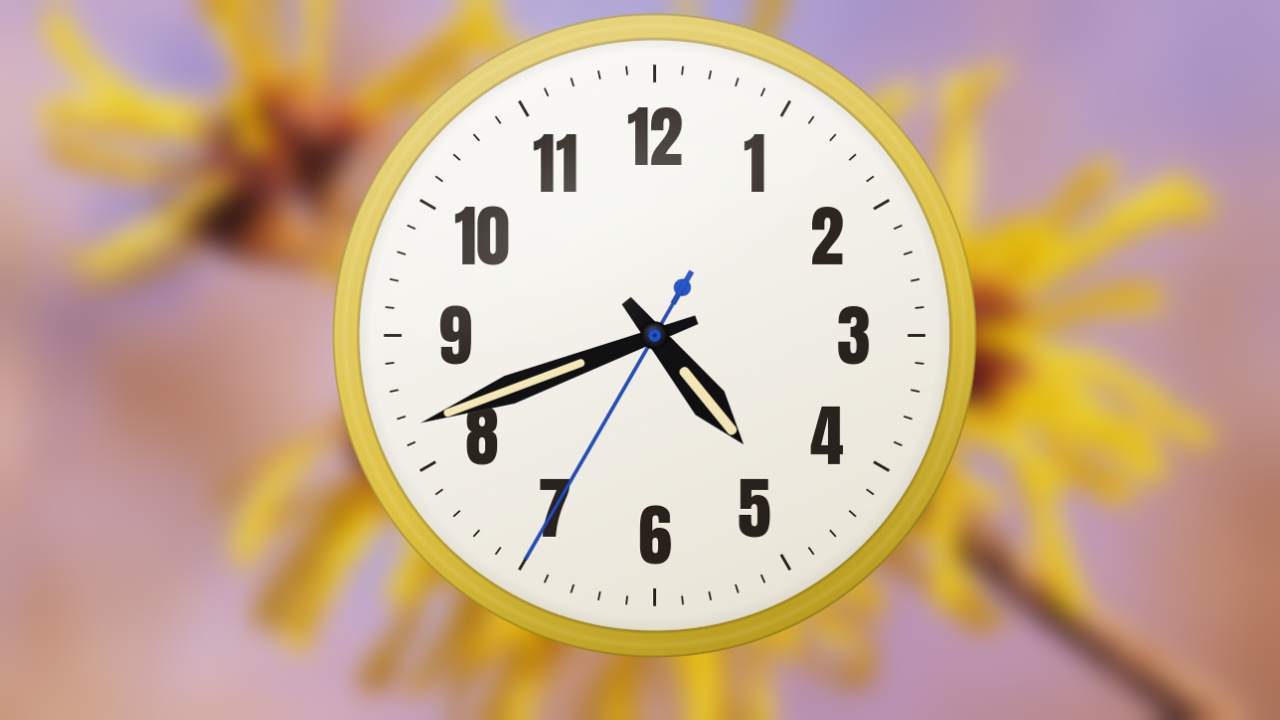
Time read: 4h41m35s
